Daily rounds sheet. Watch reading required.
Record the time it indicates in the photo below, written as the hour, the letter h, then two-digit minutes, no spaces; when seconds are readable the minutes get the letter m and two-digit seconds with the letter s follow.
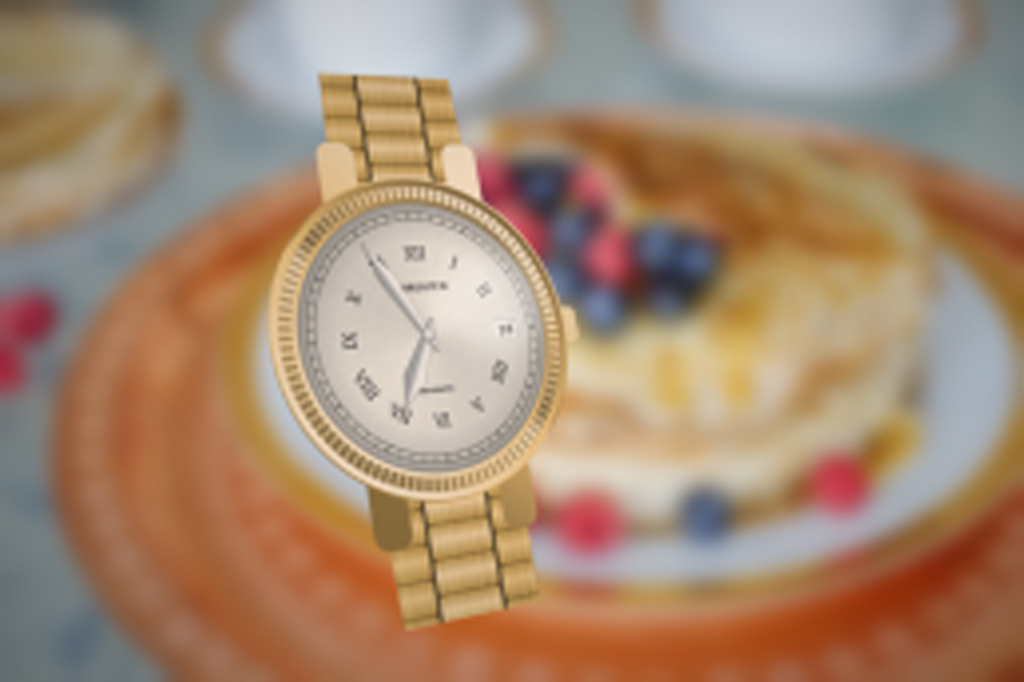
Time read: 6h55
